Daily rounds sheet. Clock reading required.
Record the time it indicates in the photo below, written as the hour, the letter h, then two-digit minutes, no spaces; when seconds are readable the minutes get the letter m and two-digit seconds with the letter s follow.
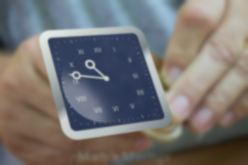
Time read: 10h47
